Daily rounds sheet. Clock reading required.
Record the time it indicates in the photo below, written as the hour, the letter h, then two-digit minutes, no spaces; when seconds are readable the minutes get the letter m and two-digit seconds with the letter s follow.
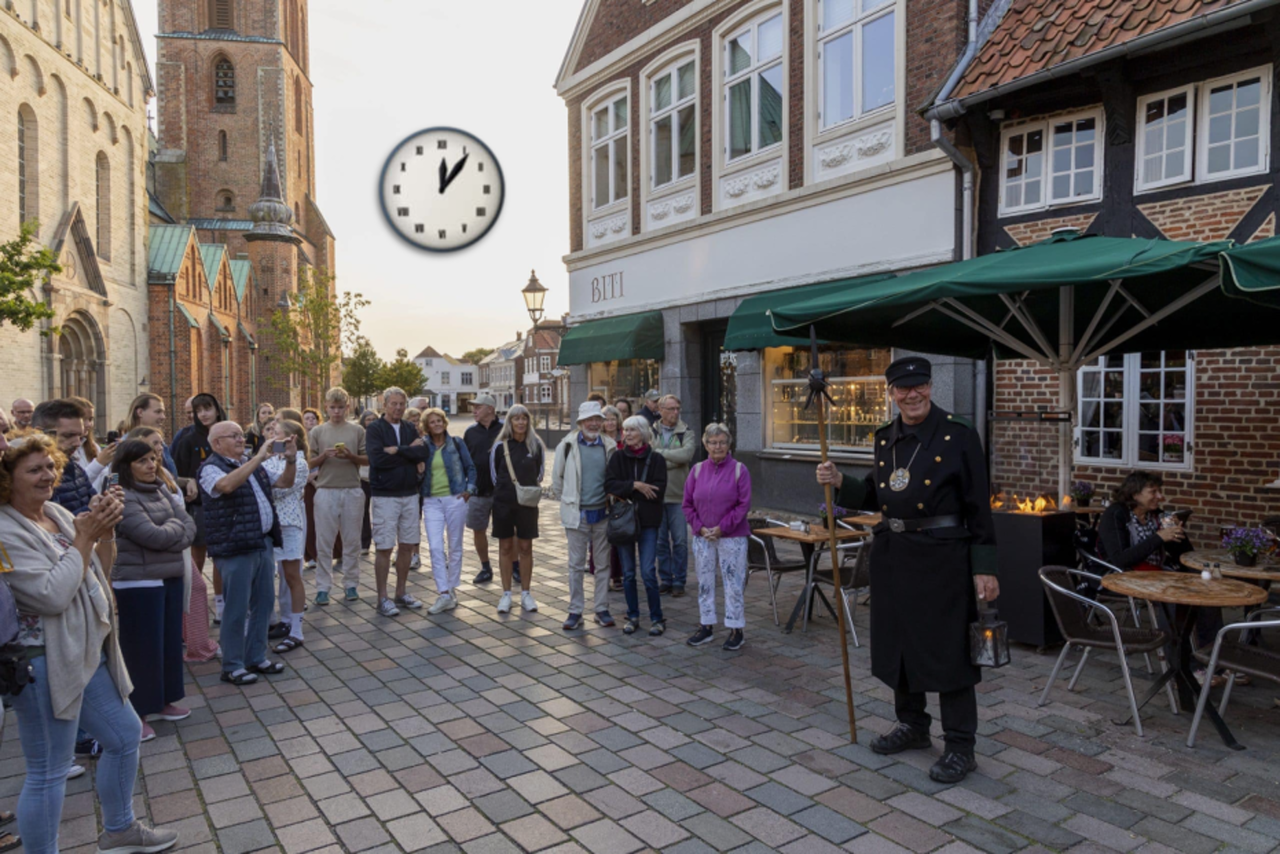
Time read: 12h06
